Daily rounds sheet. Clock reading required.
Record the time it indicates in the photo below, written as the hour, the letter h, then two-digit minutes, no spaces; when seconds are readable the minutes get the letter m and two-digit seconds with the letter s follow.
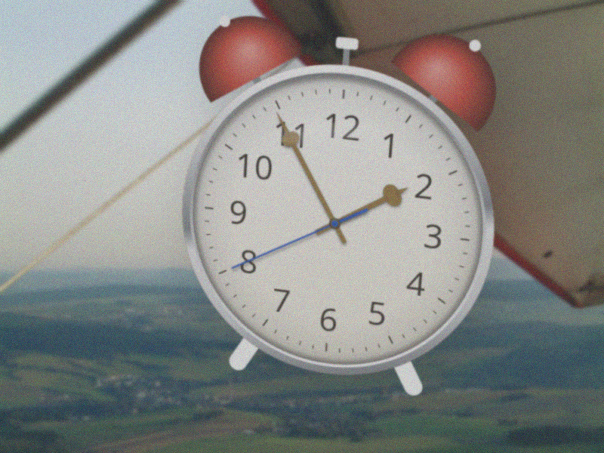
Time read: 1h54m40s
